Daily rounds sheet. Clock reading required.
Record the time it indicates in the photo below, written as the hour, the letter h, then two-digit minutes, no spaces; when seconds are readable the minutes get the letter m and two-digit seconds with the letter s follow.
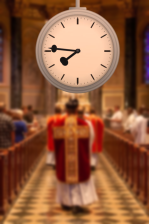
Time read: 7h46
